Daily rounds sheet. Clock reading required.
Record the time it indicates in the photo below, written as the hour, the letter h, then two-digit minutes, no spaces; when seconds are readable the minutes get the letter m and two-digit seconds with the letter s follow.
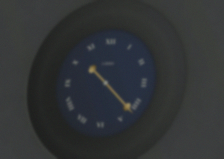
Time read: 10h22
